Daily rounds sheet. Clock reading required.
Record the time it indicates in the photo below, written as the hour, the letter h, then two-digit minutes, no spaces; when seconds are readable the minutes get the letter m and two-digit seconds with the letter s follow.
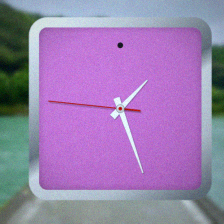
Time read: 1h26m46s
